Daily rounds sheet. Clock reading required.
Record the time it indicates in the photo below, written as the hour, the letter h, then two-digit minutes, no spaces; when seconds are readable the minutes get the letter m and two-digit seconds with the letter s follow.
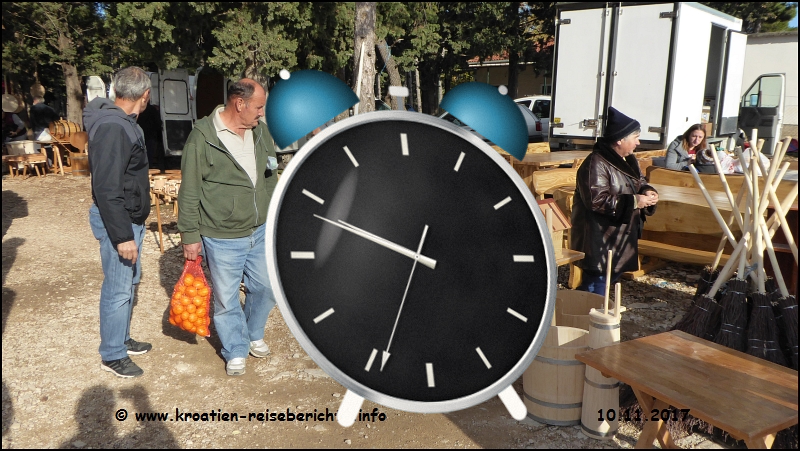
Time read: 9h48m34s
